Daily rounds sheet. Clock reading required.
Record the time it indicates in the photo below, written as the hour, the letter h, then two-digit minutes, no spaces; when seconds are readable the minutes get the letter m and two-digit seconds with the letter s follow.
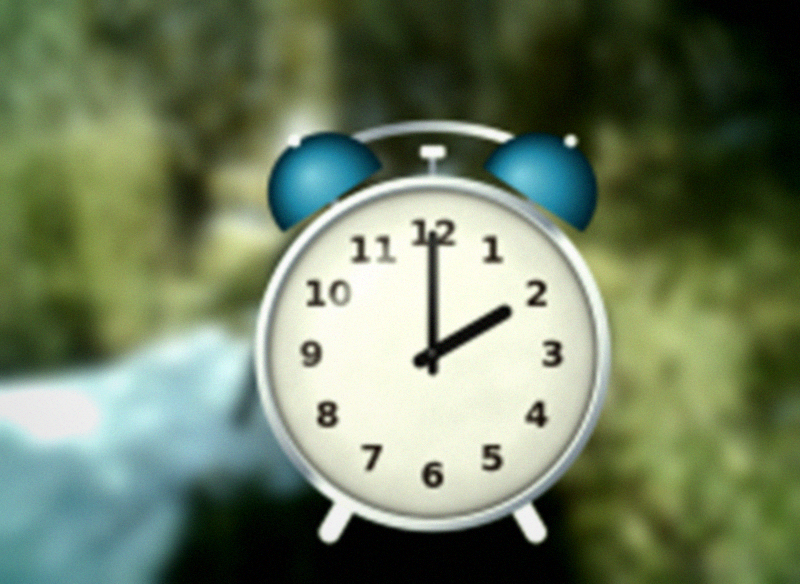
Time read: 2h00
